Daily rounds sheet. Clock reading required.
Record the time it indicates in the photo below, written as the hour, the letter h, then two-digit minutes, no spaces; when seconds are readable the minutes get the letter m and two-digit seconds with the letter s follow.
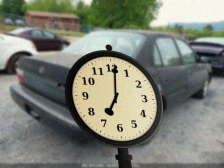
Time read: 7h01
